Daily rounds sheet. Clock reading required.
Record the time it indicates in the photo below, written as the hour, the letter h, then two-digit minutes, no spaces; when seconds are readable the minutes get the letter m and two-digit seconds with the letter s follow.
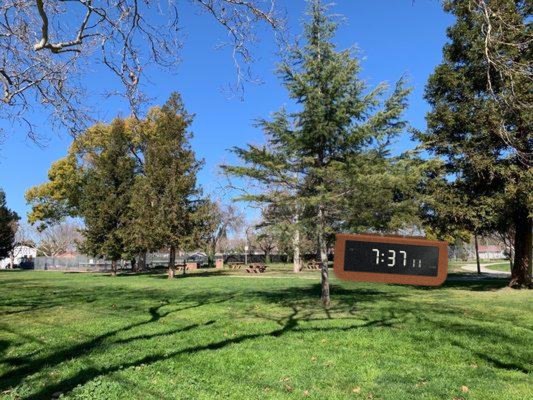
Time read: 7h37m11s
